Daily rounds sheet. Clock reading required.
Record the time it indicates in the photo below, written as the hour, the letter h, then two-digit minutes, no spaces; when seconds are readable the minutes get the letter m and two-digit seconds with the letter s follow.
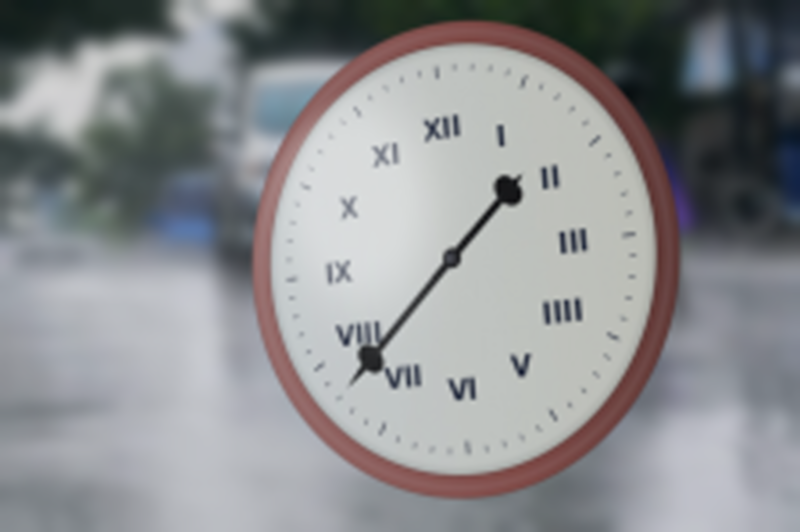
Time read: 1h38
